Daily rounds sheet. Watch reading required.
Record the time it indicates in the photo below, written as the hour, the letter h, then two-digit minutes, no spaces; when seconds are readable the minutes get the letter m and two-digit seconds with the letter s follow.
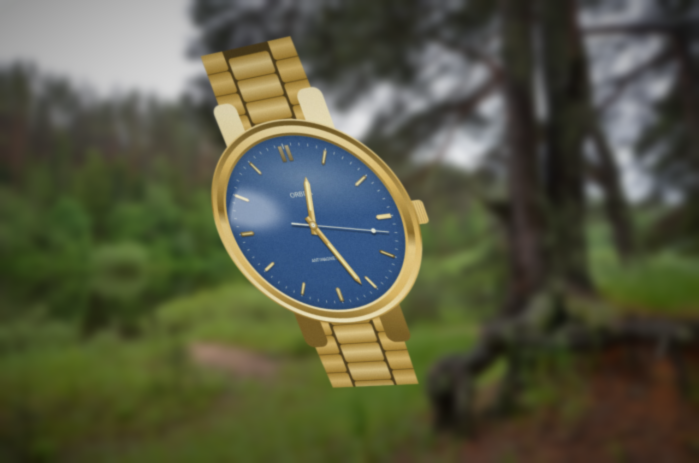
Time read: 12h26m17s
